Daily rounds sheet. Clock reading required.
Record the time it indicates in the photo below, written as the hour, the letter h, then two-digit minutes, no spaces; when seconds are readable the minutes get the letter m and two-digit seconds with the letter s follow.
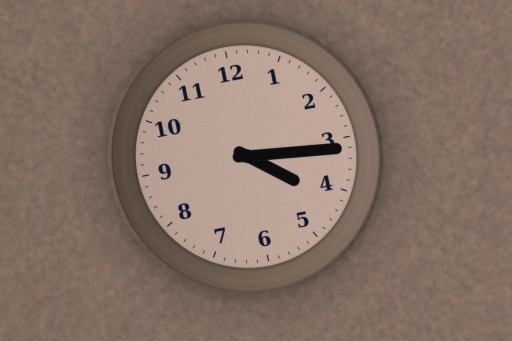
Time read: 4h16
